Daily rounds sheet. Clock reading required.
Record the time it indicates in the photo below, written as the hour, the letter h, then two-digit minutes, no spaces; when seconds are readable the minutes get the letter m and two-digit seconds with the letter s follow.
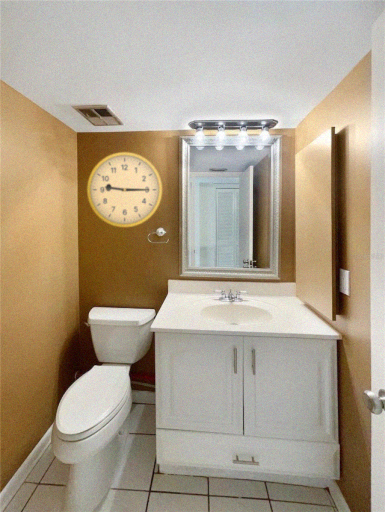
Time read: 9h15
